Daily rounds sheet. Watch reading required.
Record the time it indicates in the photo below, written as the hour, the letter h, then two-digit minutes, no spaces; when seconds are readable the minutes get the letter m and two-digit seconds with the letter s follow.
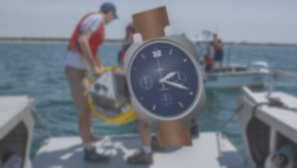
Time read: 2h19
